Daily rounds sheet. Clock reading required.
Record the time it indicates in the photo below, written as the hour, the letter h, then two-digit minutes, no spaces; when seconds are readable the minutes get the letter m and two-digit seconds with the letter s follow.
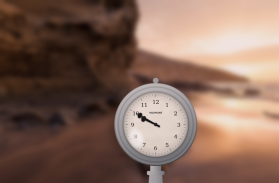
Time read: 9h50
